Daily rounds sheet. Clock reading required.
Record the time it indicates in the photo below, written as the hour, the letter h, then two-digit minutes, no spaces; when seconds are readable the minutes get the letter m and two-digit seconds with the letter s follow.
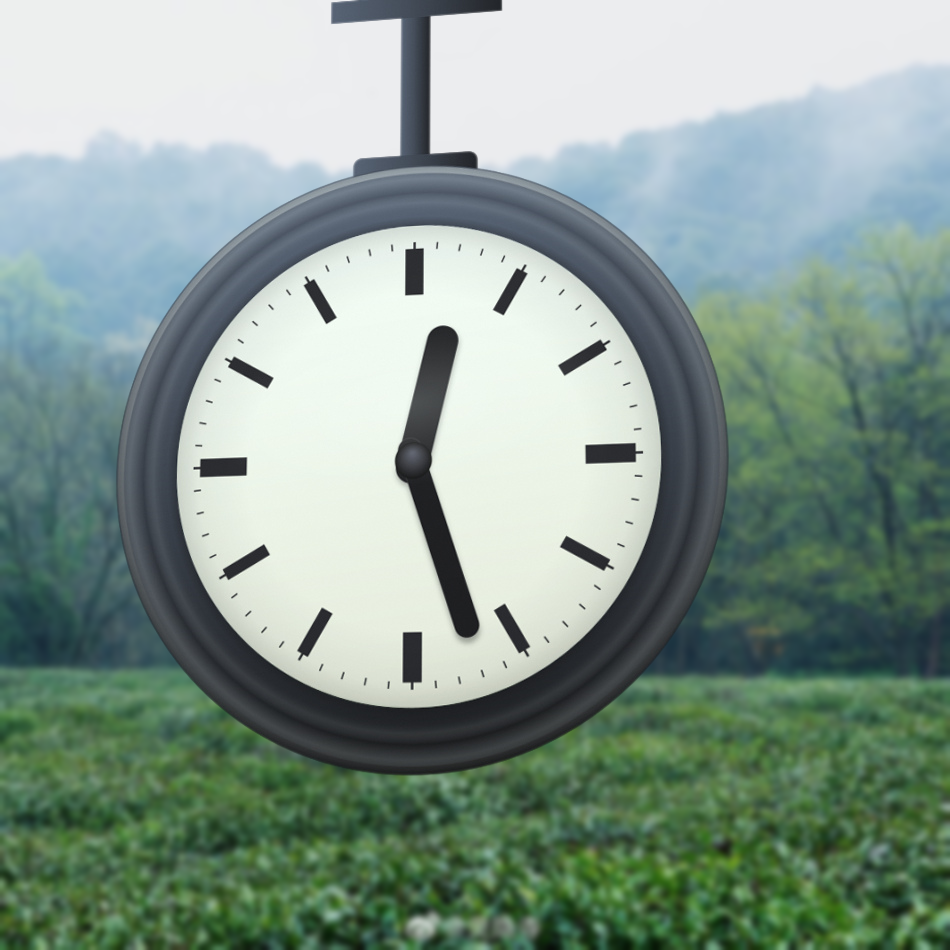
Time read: 12h27
